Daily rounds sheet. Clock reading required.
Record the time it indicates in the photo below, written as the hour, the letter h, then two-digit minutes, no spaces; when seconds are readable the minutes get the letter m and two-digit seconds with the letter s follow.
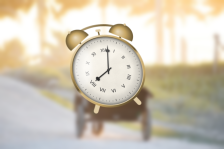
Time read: 8h02
